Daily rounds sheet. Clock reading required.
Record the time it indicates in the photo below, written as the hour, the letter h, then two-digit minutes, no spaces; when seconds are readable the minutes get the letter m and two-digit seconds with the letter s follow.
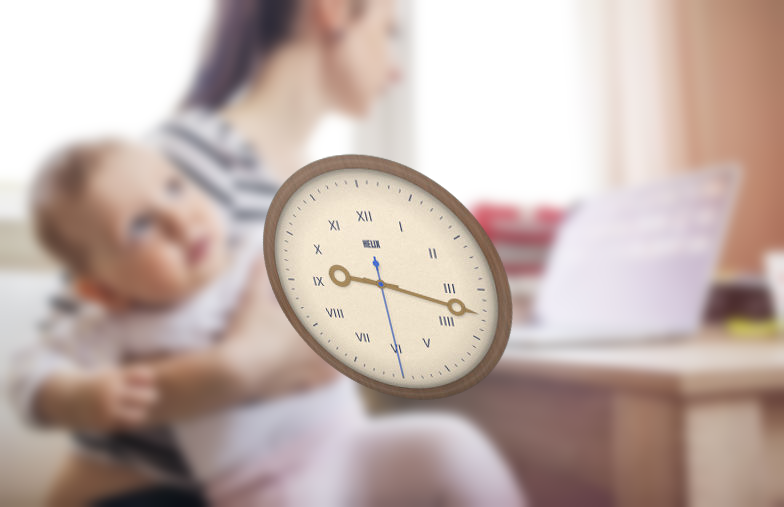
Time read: 9h17m30s
